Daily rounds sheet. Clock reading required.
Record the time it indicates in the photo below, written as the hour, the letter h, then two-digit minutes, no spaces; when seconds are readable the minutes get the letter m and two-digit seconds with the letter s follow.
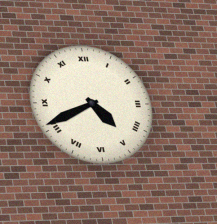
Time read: 4h41
